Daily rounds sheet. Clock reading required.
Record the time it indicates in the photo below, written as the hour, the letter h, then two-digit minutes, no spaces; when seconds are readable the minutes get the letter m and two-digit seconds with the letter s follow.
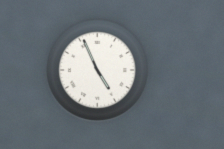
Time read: 4h56
